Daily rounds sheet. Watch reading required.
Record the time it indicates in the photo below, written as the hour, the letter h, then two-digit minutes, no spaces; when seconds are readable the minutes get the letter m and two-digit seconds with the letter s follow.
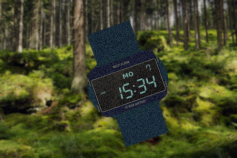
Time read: 15h34
